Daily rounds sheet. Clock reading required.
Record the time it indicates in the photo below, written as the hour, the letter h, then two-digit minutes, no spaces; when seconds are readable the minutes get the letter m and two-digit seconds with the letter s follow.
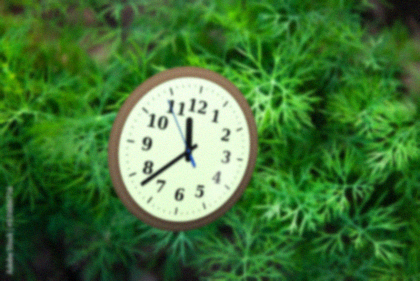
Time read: 11h37m54s
